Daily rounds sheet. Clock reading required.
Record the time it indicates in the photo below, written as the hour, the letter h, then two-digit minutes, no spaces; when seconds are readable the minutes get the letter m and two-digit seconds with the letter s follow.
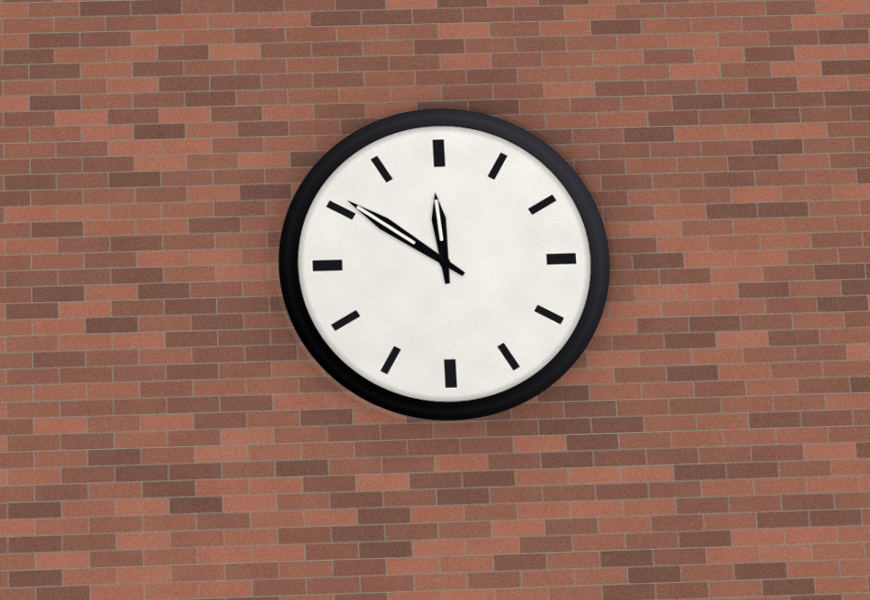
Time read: 11h51
